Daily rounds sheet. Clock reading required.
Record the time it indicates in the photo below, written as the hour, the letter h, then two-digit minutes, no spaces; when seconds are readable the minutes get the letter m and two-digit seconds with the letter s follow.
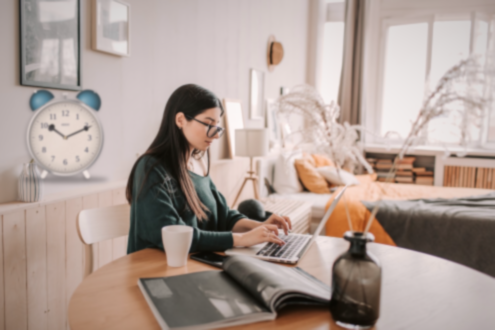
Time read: 10h11
